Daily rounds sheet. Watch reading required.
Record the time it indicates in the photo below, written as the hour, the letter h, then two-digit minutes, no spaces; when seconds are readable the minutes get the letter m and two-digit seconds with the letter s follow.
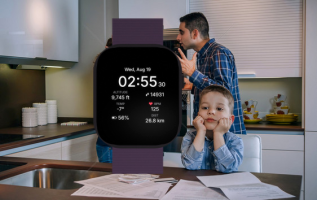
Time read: 2h55
